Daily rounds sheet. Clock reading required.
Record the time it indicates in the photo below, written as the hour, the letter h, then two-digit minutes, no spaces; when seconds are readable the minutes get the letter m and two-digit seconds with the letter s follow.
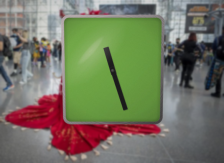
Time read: 11h27
